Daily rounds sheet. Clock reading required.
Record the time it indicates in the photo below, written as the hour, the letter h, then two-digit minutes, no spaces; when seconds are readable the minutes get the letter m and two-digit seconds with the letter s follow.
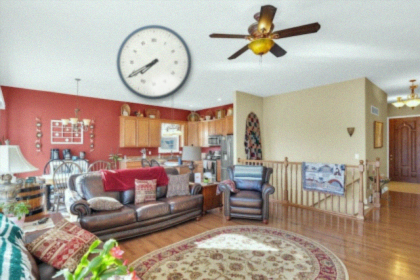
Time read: 7h40
